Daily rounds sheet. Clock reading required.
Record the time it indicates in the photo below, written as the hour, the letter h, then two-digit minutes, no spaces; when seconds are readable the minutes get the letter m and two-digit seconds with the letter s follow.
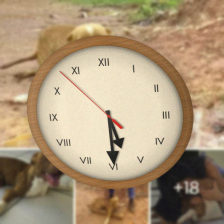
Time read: 5h29m53s
